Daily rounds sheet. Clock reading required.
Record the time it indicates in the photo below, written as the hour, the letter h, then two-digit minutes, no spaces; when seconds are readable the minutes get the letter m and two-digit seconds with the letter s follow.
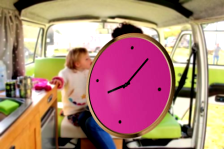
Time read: 8h06
